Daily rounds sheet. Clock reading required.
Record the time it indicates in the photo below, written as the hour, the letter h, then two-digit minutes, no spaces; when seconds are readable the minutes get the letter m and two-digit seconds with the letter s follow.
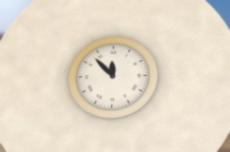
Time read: 11h53
